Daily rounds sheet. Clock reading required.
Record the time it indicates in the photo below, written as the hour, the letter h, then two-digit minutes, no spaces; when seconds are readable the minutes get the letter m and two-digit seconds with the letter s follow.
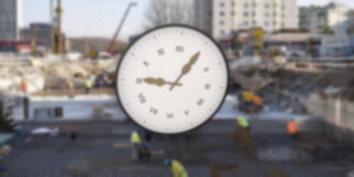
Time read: 9h05
